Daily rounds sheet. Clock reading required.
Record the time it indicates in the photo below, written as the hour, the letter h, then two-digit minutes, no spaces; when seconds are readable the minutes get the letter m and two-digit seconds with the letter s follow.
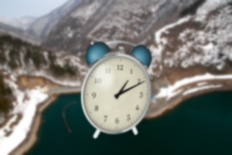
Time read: 1h11
